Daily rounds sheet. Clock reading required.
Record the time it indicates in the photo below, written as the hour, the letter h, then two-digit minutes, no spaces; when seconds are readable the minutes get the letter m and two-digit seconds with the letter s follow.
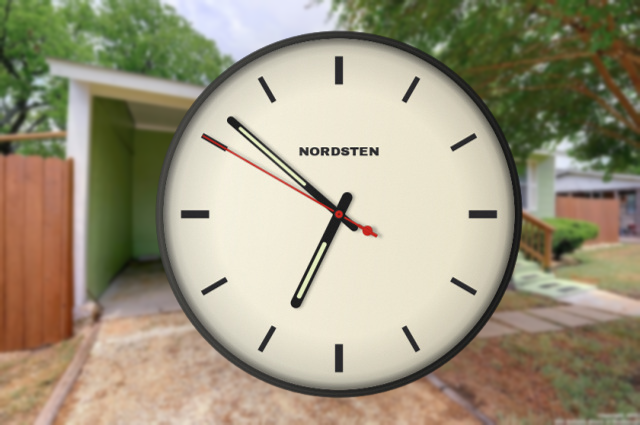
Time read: 6h51m50s
